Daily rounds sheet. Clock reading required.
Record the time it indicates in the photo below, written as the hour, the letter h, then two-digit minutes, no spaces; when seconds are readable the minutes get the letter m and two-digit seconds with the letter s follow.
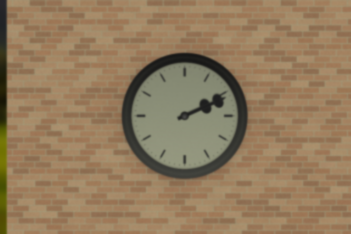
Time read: 2h11
